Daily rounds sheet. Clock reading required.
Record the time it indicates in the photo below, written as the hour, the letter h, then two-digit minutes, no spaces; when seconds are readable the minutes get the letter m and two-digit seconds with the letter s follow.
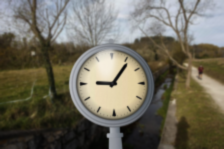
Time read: 9h06
